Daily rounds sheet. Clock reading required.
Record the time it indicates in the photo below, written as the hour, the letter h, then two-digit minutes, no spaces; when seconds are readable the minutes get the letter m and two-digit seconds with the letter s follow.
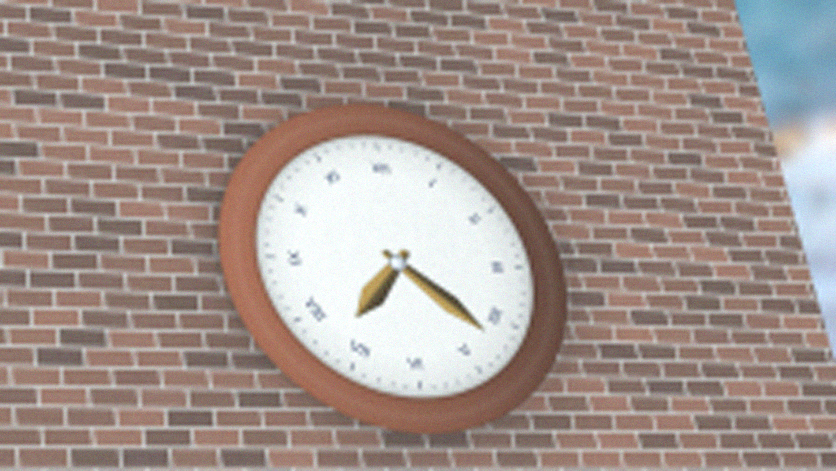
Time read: 7h22
